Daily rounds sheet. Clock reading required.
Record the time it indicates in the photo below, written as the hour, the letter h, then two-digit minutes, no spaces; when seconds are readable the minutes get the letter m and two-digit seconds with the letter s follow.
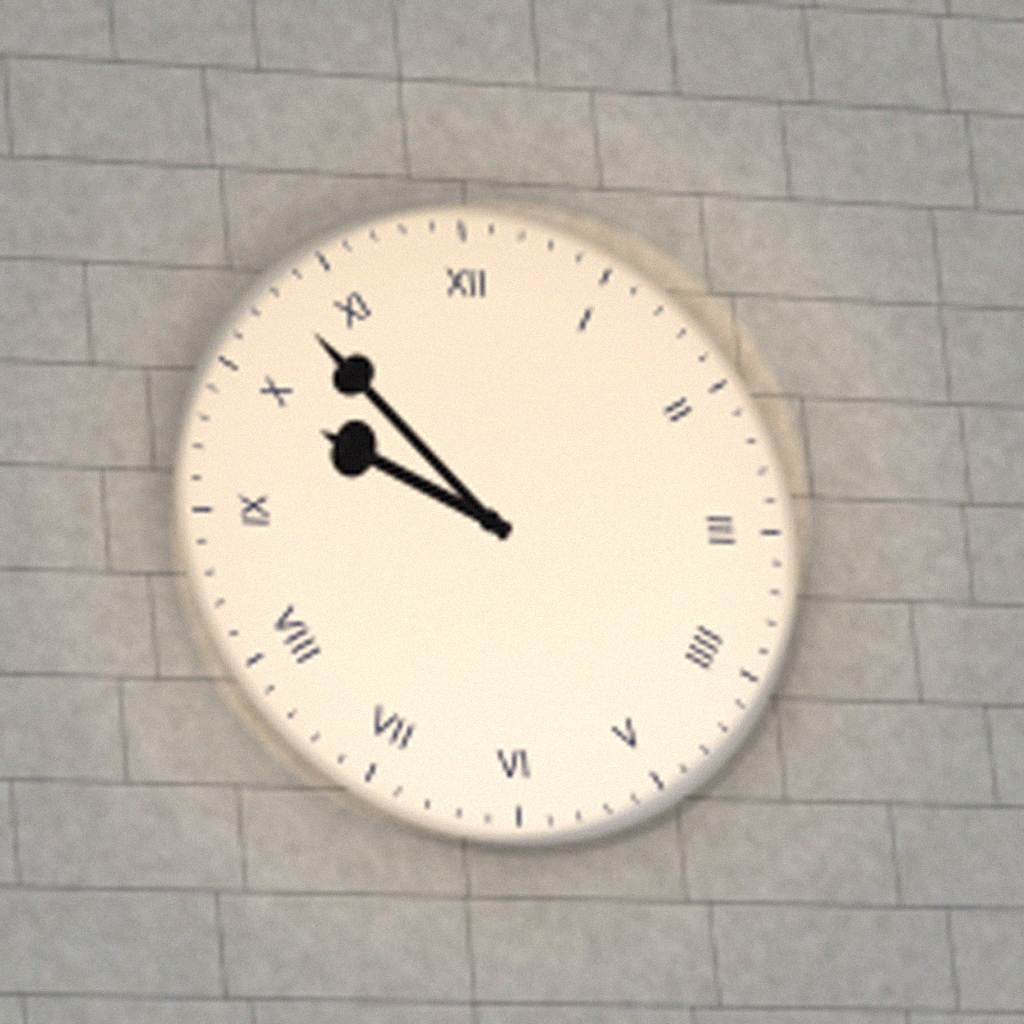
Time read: 9h53
